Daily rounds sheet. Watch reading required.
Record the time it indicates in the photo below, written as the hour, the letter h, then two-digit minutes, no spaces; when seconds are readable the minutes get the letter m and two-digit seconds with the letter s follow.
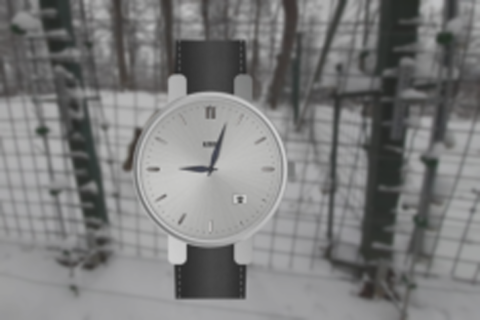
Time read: 9h03
